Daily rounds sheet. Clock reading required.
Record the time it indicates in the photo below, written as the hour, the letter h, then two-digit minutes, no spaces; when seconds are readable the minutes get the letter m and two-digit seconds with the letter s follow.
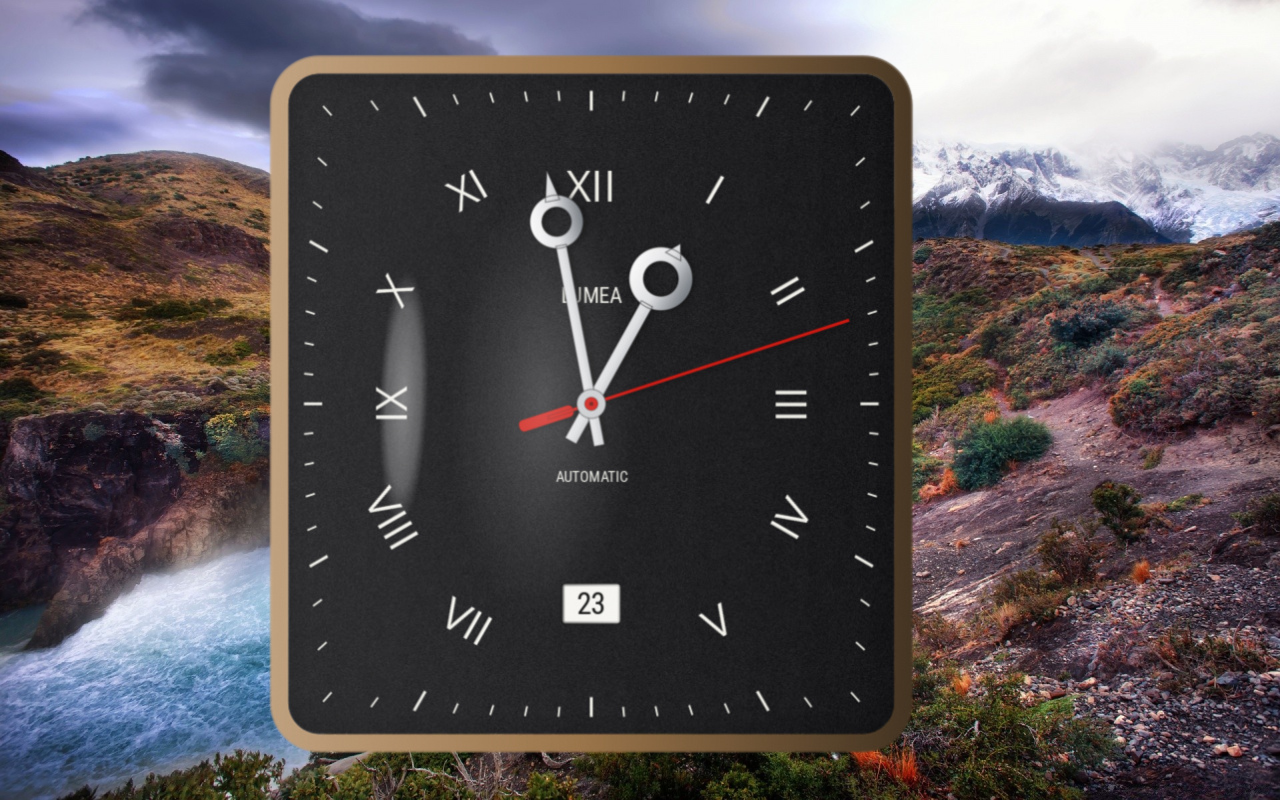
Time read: 12h58m12s
